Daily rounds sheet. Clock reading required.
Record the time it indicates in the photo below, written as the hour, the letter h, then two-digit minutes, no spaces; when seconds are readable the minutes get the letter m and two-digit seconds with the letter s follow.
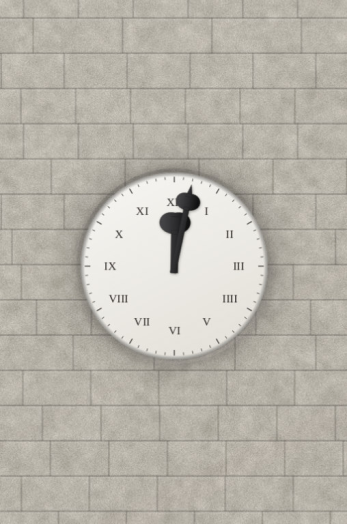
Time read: 12h02
